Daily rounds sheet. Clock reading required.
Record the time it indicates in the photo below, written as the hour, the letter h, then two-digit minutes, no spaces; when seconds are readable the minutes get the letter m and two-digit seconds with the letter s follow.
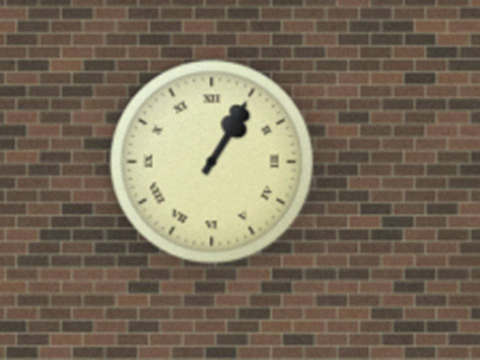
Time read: 1h05
